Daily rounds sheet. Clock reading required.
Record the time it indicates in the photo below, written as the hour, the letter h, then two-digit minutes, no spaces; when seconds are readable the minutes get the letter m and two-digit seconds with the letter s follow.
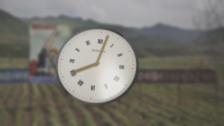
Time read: 8h02
